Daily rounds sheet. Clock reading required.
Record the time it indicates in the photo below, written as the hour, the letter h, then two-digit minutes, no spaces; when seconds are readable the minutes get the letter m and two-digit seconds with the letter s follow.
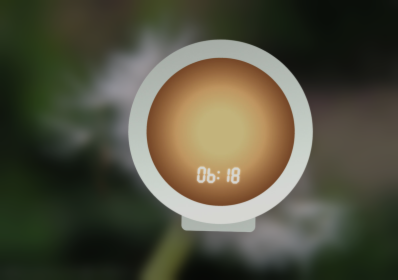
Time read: 6h18
